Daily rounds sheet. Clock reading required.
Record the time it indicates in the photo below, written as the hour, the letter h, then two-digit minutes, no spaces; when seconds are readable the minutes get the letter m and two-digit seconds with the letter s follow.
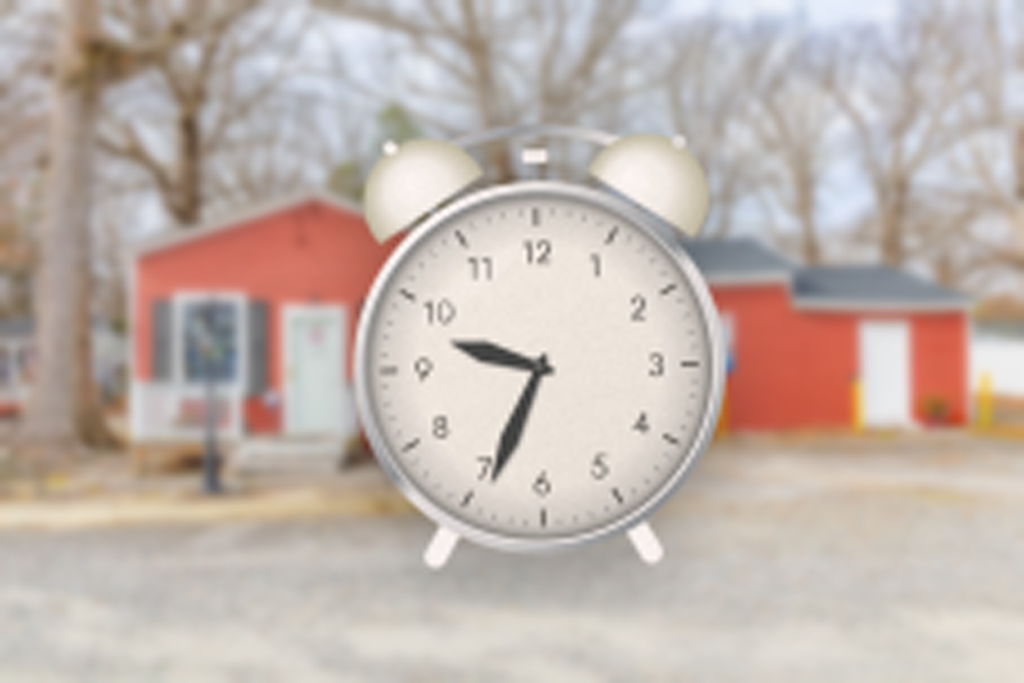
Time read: 9h34
